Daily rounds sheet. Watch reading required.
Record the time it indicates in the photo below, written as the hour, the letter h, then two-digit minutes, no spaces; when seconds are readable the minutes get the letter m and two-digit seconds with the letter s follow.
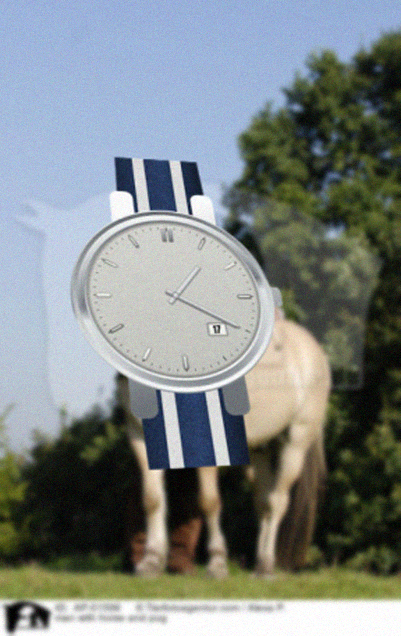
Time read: 1h20
